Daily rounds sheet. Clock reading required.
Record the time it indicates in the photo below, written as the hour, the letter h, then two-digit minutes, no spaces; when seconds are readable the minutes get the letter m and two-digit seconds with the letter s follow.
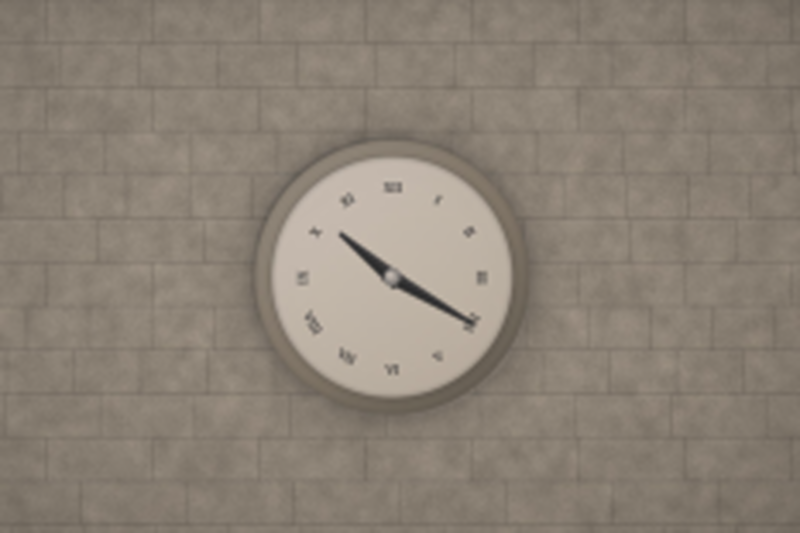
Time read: 10h20
